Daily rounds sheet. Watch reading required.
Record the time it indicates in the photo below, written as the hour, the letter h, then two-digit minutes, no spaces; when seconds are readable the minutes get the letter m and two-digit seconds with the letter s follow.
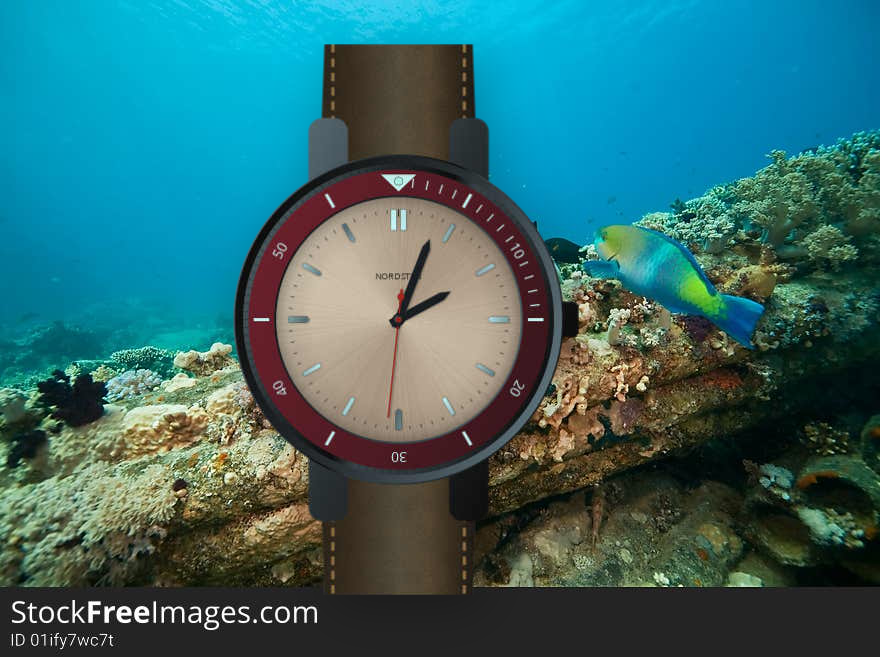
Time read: 2h03m31s
